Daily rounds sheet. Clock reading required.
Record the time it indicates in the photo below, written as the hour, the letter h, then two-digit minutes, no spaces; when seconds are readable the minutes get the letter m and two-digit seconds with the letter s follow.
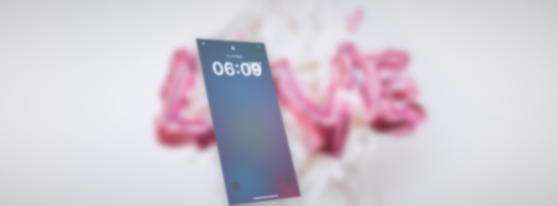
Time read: 6h09
